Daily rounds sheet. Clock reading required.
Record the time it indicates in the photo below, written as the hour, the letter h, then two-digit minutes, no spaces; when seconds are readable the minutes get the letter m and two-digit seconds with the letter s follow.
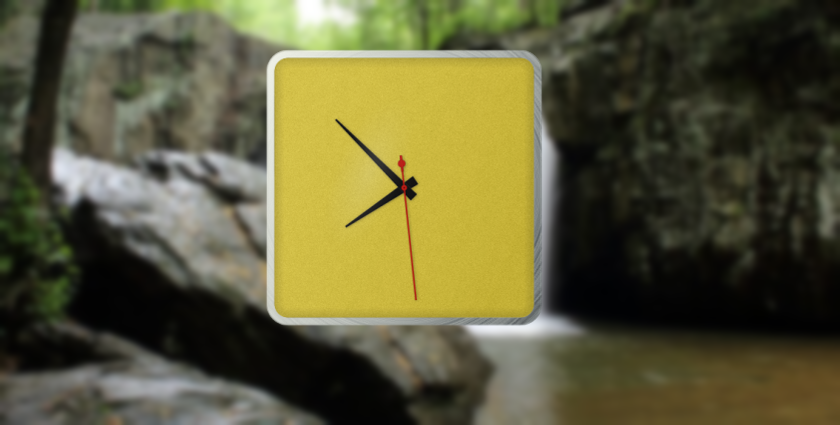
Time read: 7h52m29s
